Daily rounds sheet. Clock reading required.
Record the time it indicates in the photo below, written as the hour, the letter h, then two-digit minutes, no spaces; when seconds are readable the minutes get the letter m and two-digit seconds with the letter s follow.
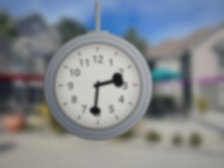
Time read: 2h31
